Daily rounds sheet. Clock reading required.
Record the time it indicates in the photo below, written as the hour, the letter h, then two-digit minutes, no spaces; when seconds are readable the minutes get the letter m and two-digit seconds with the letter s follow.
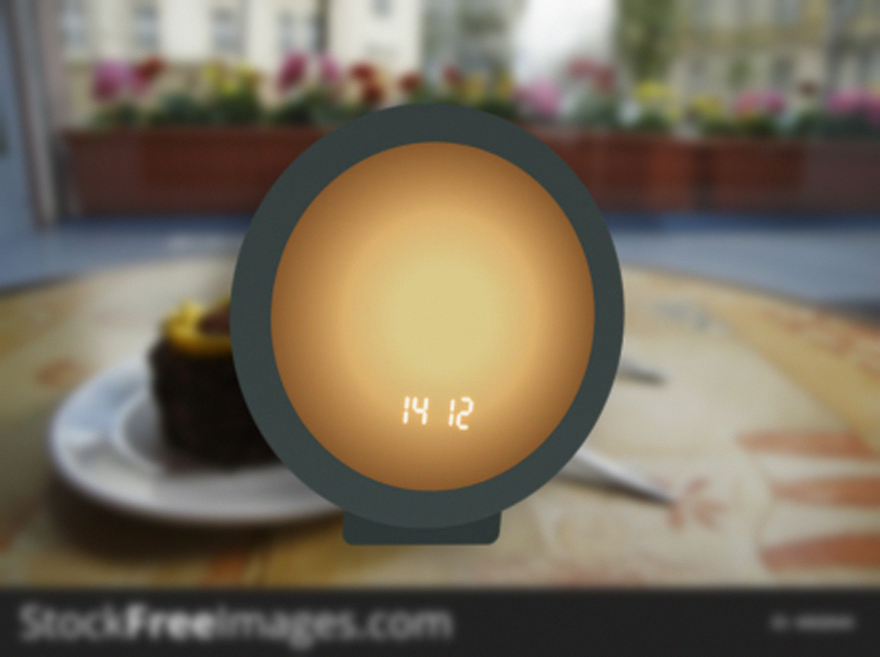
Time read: 14h12
